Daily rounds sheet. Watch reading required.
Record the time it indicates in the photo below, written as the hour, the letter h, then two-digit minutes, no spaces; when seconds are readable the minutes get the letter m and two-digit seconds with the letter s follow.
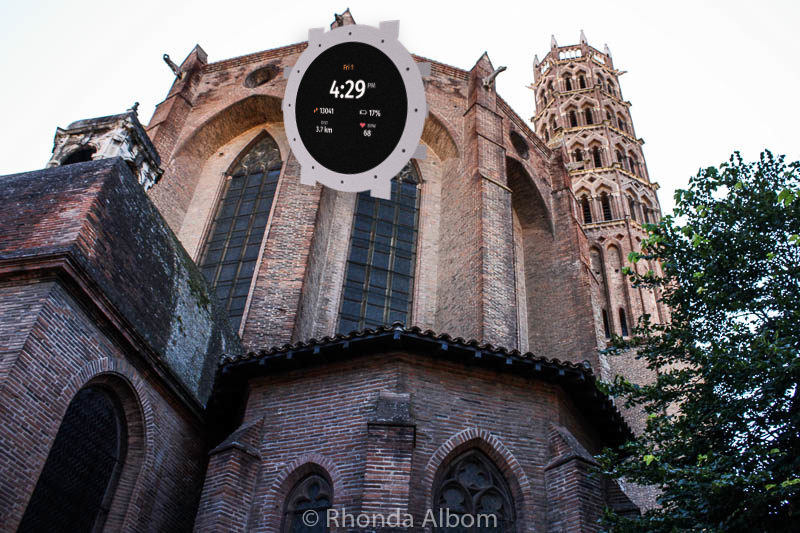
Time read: 4h29
